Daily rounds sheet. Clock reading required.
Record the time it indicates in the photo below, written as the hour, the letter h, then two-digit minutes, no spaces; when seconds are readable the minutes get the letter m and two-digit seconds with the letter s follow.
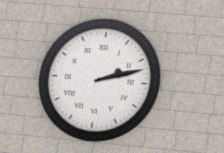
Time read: 2h12
